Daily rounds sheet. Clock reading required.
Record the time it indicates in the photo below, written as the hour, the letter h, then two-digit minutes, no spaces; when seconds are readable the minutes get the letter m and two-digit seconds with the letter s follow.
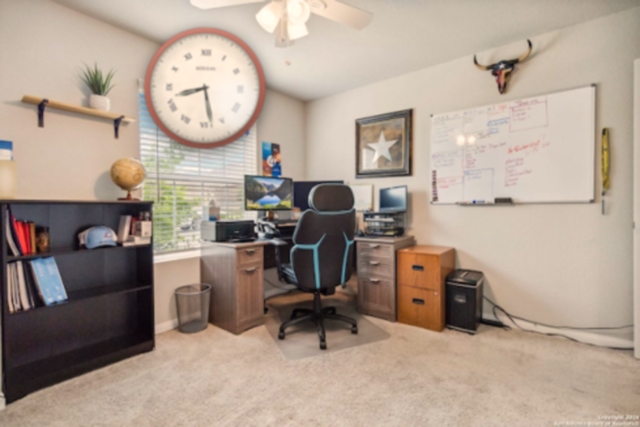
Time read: 8h28
